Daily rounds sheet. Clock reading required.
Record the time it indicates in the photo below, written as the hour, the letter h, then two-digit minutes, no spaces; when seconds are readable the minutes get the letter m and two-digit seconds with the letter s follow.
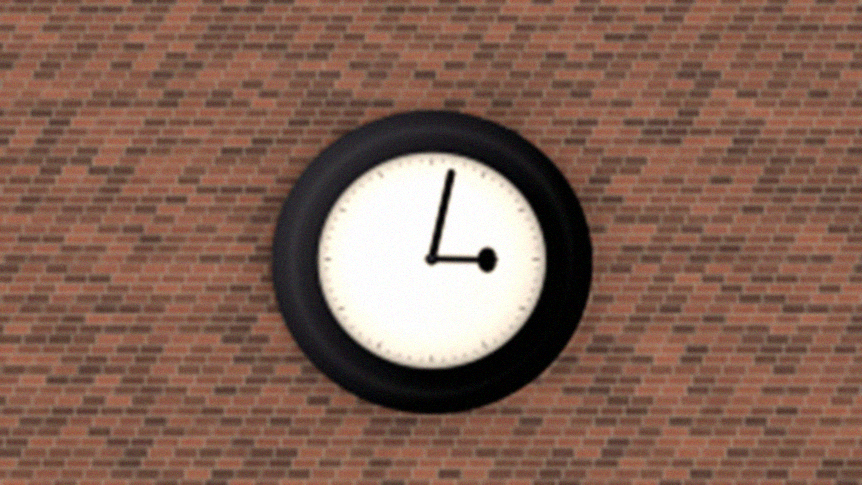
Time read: 3h02
